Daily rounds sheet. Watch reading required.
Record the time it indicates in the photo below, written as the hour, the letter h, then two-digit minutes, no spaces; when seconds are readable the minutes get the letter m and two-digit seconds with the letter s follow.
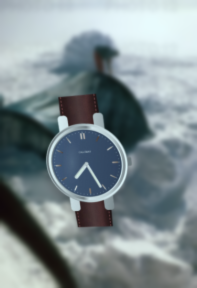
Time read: 7h26
